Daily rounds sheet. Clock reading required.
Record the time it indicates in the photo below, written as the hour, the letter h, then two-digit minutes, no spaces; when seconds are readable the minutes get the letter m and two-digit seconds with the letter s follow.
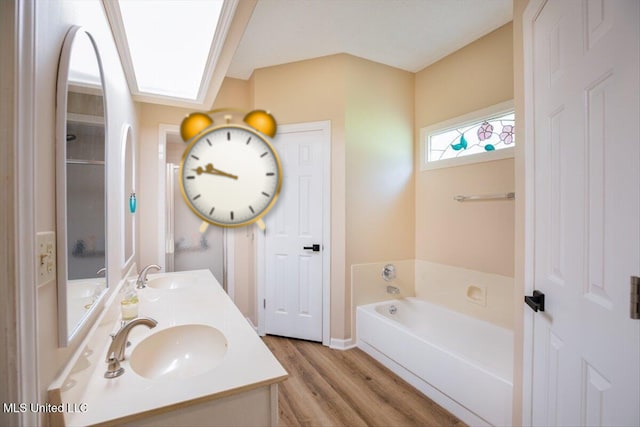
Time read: 9h47
